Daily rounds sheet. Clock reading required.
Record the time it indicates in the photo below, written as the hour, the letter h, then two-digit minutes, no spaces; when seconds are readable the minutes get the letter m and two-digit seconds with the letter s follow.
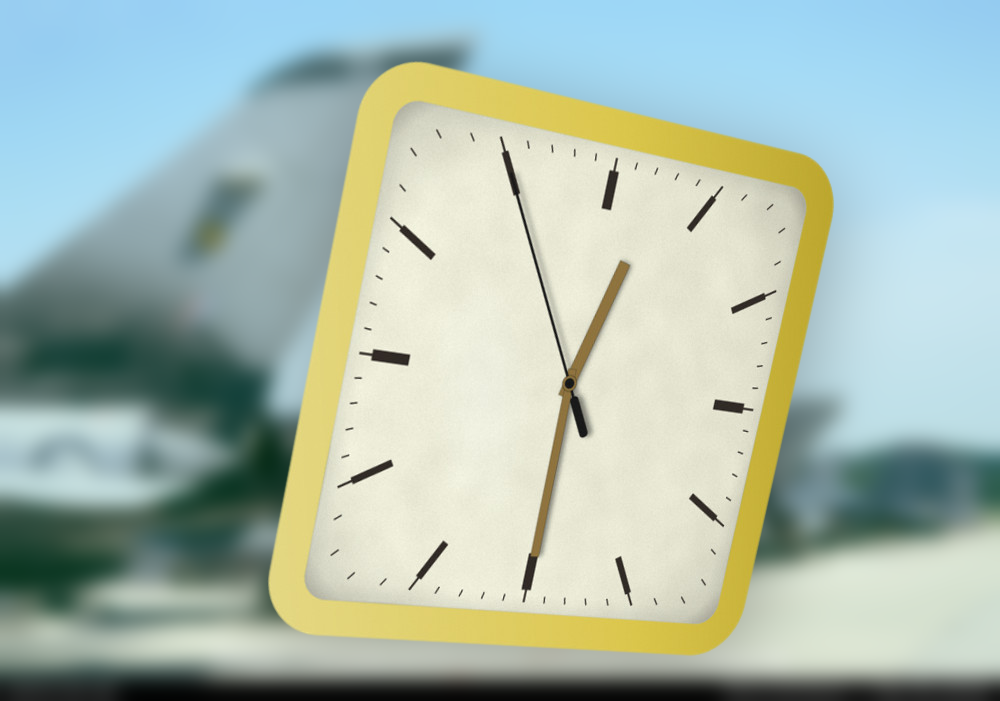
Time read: 12h29m55s
